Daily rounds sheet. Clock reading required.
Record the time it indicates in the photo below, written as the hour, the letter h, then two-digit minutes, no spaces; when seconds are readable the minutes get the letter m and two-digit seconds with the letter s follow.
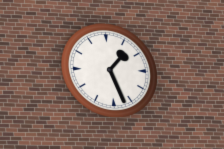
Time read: 1h27
